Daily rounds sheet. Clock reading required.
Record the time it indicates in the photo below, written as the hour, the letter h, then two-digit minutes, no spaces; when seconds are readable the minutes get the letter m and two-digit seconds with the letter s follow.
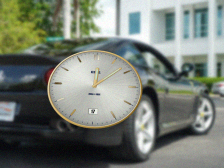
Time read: 12h08
